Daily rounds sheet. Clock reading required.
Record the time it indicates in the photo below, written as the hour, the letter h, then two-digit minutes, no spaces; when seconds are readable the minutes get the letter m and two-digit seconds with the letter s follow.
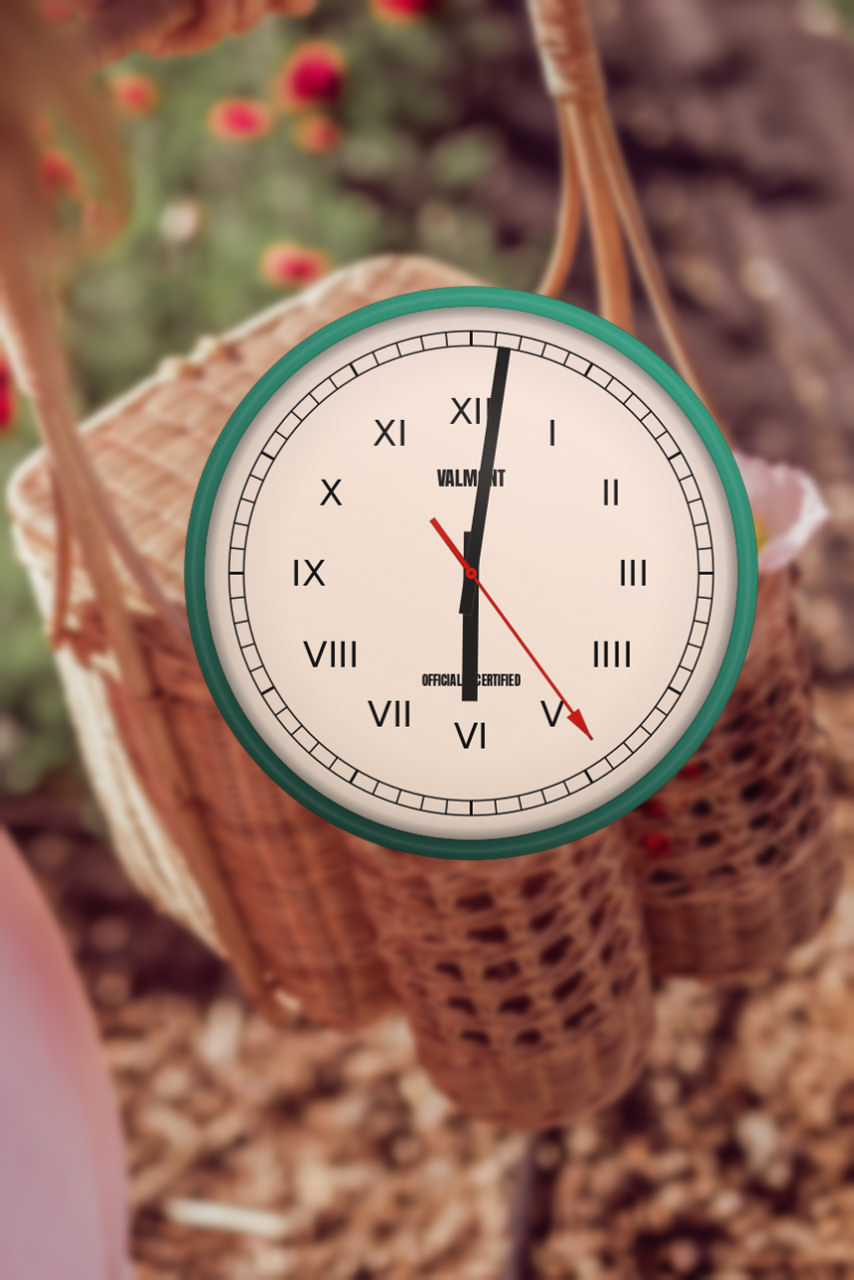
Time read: 6h01m24s
